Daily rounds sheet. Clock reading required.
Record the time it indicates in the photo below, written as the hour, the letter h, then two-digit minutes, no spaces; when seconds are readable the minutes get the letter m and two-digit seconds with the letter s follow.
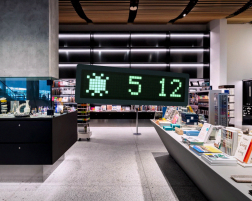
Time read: 5h12
